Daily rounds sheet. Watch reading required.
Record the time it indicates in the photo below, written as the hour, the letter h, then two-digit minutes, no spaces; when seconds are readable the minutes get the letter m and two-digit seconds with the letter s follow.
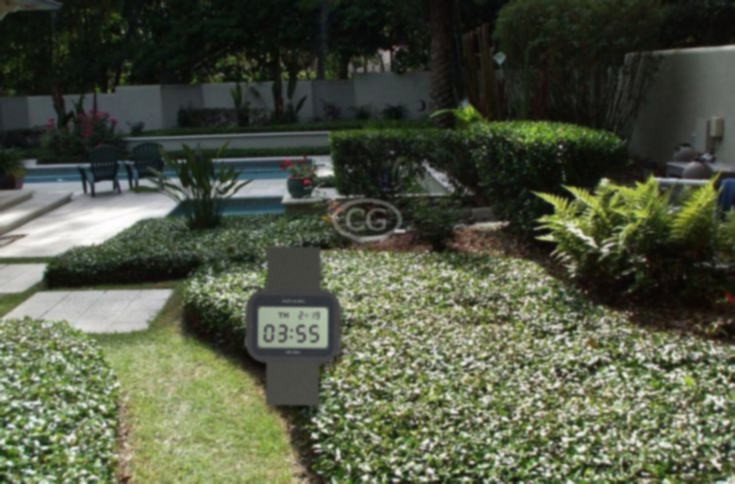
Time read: 3h55
